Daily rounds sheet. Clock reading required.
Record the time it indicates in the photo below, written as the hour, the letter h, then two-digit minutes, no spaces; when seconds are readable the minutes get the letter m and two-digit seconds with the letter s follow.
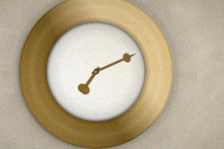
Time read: 7h11
